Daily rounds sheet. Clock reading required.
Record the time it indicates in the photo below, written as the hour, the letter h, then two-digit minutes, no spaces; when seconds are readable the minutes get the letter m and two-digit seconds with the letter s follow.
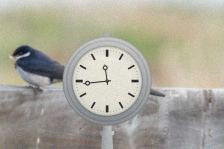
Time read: 11h44
